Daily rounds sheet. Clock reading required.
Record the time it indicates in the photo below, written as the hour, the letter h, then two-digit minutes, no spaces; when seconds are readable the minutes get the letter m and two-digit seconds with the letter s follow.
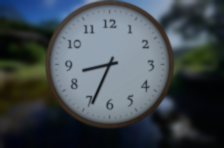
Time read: 8h34
